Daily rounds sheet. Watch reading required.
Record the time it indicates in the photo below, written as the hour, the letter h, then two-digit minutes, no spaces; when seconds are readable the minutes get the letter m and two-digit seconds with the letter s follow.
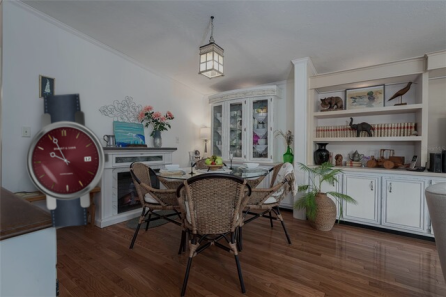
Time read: 9h56
